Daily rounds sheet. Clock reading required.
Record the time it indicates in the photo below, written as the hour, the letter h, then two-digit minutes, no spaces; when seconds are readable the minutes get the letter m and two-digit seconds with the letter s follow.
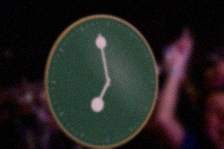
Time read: 6h58
